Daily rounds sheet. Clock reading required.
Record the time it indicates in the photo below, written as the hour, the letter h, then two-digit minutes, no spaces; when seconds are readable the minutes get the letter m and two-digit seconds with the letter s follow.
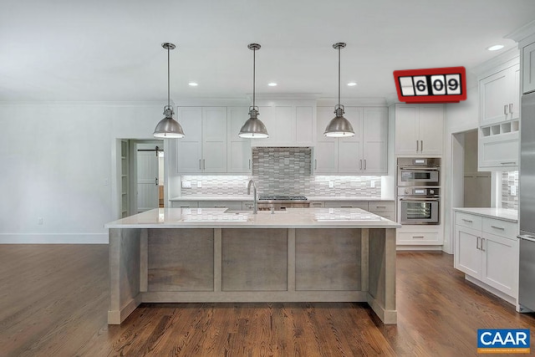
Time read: 6h09
